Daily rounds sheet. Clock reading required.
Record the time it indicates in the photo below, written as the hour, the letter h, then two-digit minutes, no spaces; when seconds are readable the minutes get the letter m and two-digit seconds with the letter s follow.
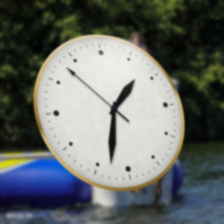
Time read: 1h32m53s
